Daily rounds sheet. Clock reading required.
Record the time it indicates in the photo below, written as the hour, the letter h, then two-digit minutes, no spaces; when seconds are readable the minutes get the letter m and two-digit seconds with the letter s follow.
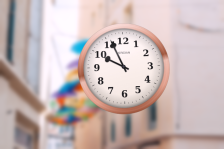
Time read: 9h56
